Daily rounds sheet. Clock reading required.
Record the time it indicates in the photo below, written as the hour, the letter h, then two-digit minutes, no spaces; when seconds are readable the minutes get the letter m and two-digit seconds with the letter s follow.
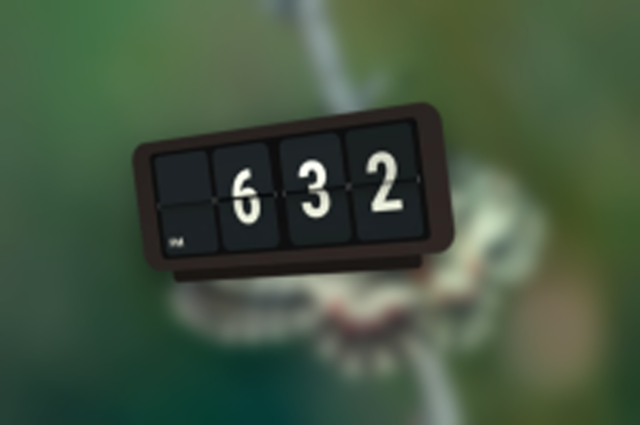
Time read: 6h32
